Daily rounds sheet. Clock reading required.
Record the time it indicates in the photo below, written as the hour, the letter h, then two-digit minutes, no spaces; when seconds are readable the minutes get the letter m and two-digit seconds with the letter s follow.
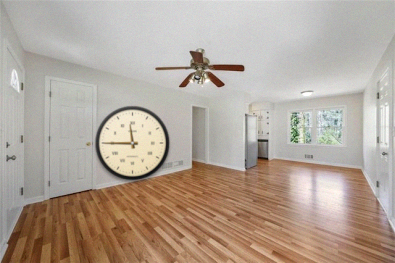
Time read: 11h45
